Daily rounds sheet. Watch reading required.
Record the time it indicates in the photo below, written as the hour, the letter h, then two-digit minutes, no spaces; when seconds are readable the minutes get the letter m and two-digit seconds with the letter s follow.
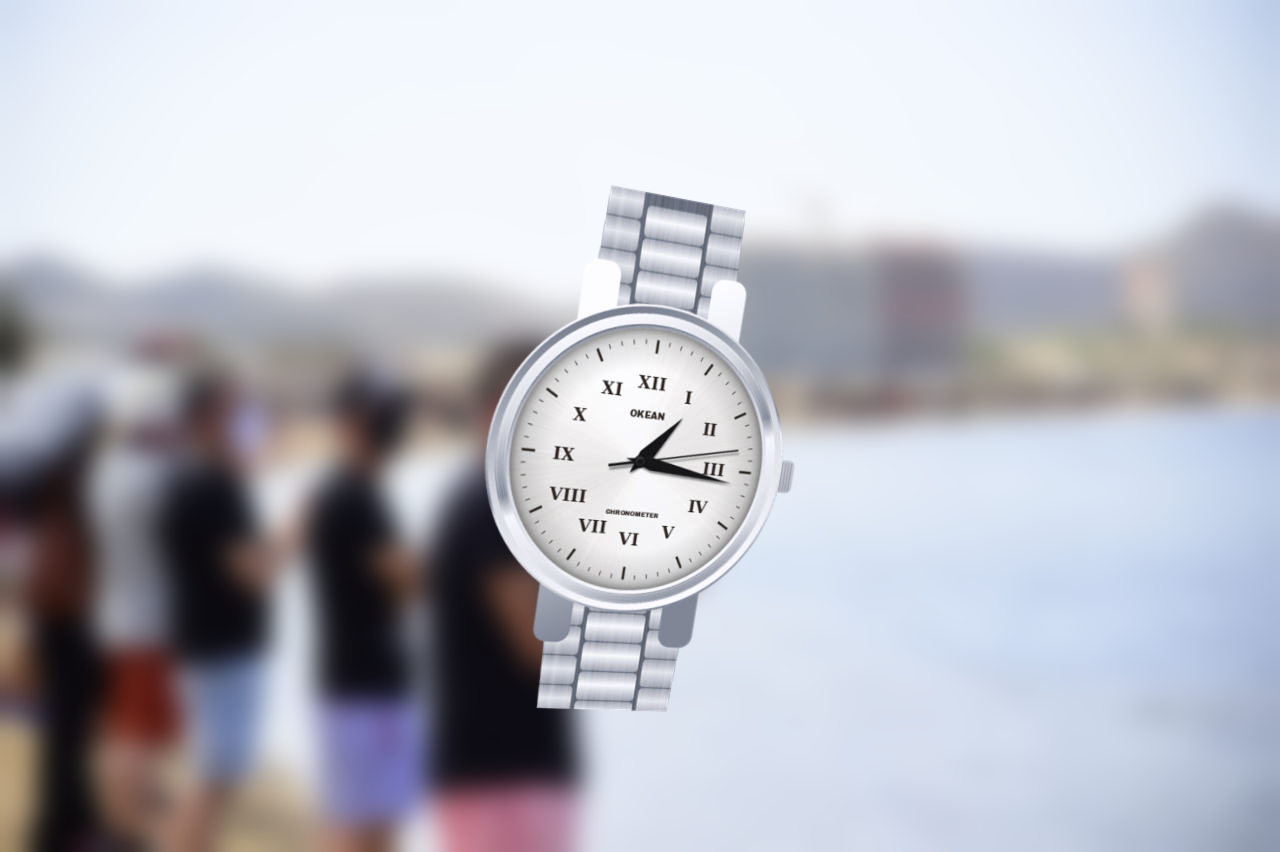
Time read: 1h16m13s
